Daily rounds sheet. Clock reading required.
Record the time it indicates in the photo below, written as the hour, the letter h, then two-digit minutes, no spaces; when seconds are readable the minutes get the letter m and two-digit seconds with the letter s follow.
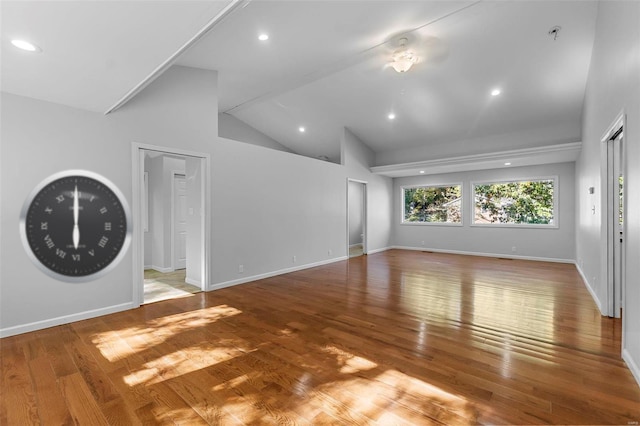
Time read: 6h00
